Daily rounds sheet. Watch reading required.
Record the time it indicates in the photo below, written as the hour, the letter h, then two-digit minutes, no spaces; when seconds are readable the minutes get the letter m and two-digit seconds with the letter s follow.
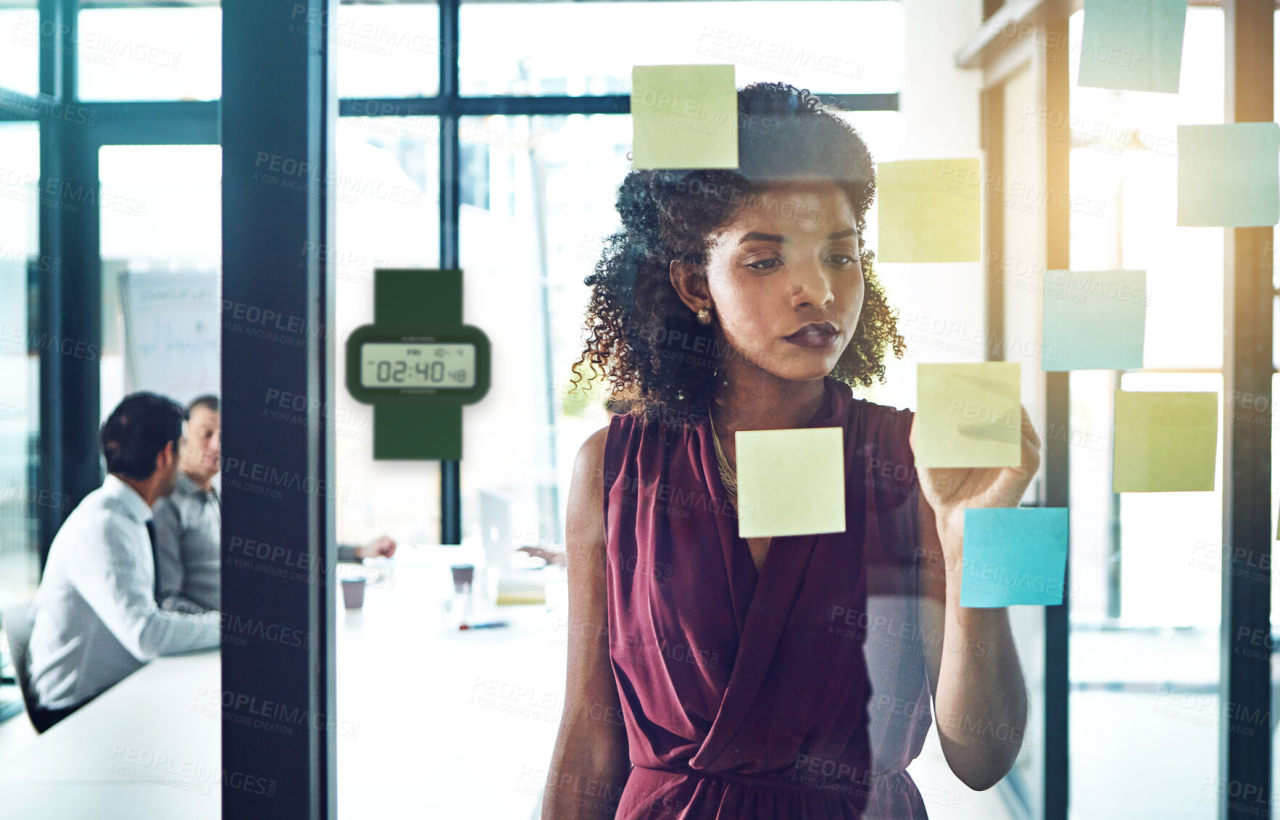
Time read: 2h40
